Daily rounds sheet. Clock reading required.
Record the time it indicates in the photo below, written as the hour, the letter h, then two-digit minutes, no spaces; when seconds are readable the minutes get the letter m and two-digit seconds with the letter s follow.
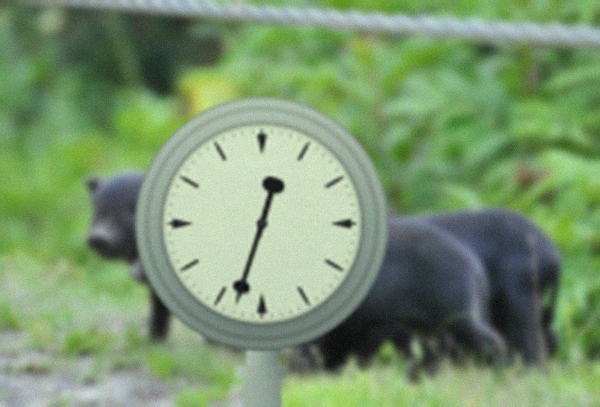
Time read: 12h33
